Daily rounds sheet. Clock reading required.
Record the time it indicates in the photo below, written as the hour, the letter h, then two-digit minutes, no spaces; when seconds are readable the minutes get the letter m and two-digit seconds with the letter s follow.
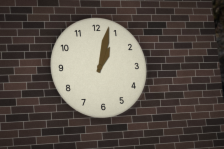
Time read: 1h03
